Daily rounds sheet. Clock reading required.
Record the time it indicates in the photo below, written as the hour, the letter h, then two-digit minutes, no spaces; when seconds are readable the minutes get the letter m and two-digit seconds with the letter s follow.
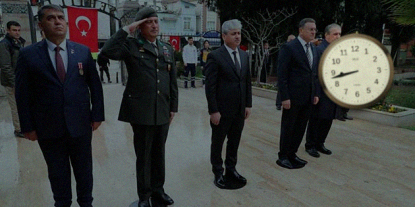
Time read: 8h43
